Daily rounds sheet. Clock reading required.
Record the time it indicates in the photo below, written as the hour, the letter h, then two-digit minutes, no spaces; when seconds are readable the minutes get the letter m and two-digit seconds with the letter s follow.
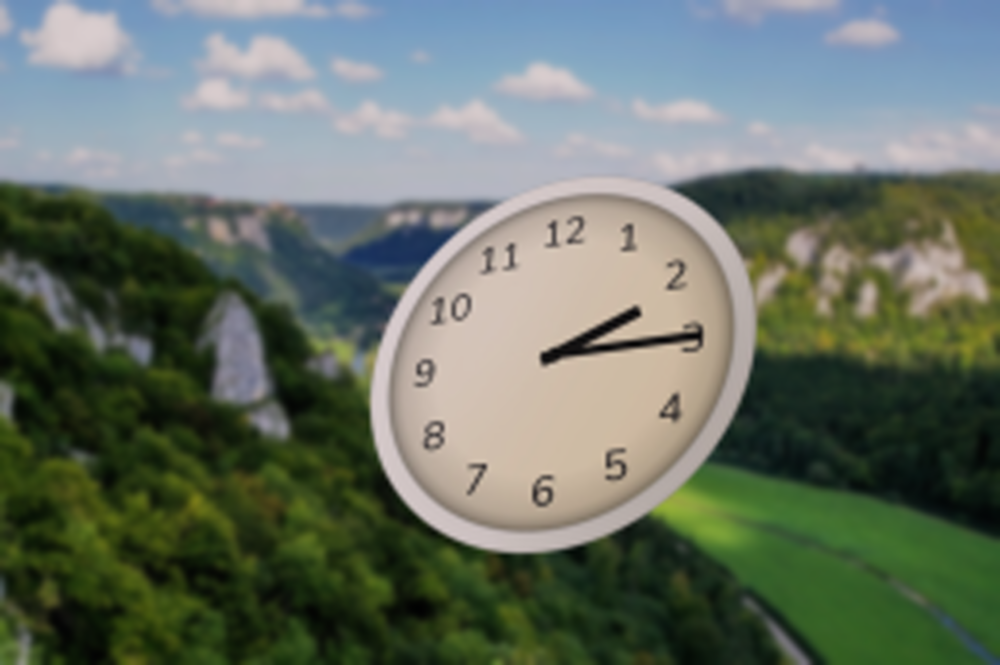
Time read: 2h15
